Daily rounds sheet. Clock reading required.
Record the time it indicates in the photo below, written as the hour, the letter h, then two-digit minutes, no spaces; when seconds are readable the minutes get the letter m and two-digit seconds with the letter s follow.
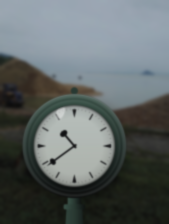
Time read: 10h39
